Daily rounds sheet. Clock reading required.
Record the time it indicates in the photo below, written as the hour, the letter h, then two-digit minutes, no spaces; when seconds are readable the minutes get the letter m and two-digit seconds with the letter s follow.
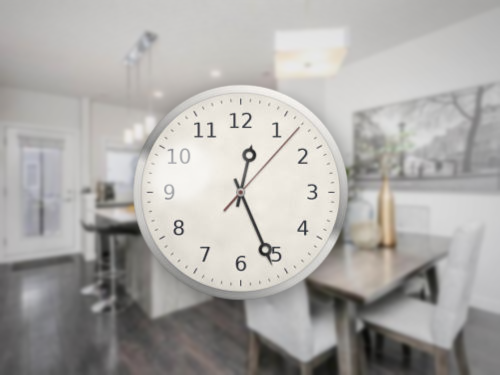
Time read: 12h26m07s
